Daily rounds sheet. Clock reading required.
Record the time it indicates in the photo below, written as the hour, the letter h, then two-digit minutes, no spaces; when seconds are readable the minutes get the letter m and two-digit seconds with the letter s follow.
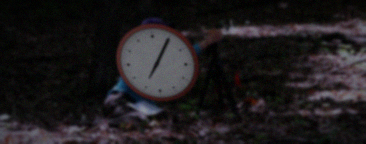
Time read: 7h05
